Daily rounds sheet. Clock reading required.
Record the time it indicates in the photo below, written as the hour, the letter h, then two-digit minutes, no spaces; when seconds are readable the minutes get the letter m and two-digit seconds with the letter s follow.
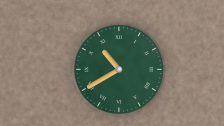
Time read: 10h40
